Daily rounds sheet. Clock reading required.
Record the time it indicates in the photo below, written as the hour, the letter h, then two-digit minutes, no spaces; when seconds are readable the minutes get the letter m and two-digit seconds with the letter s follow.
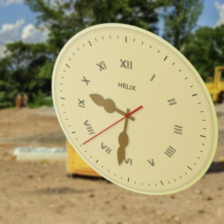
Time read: 9h31m38s
